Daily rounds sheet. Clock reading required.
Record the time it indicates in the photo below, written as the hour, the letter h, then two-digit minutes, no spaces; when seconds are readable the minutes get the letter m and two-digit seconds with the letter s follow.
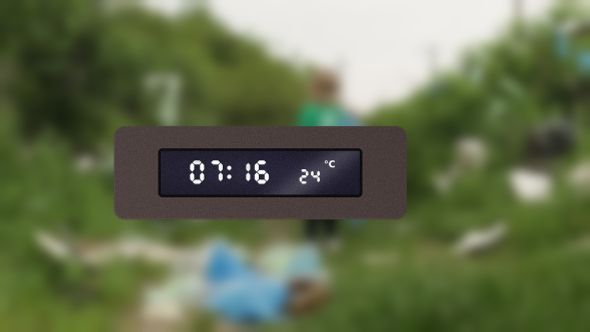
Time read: 7h16
